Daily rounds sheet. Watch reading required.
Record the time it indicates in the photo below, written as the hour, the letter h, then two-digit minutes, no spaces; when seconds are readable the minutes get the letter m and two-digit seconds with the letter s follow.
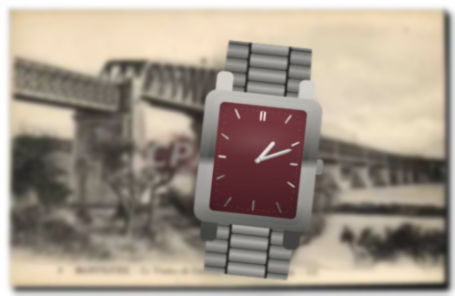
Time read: 1h11
